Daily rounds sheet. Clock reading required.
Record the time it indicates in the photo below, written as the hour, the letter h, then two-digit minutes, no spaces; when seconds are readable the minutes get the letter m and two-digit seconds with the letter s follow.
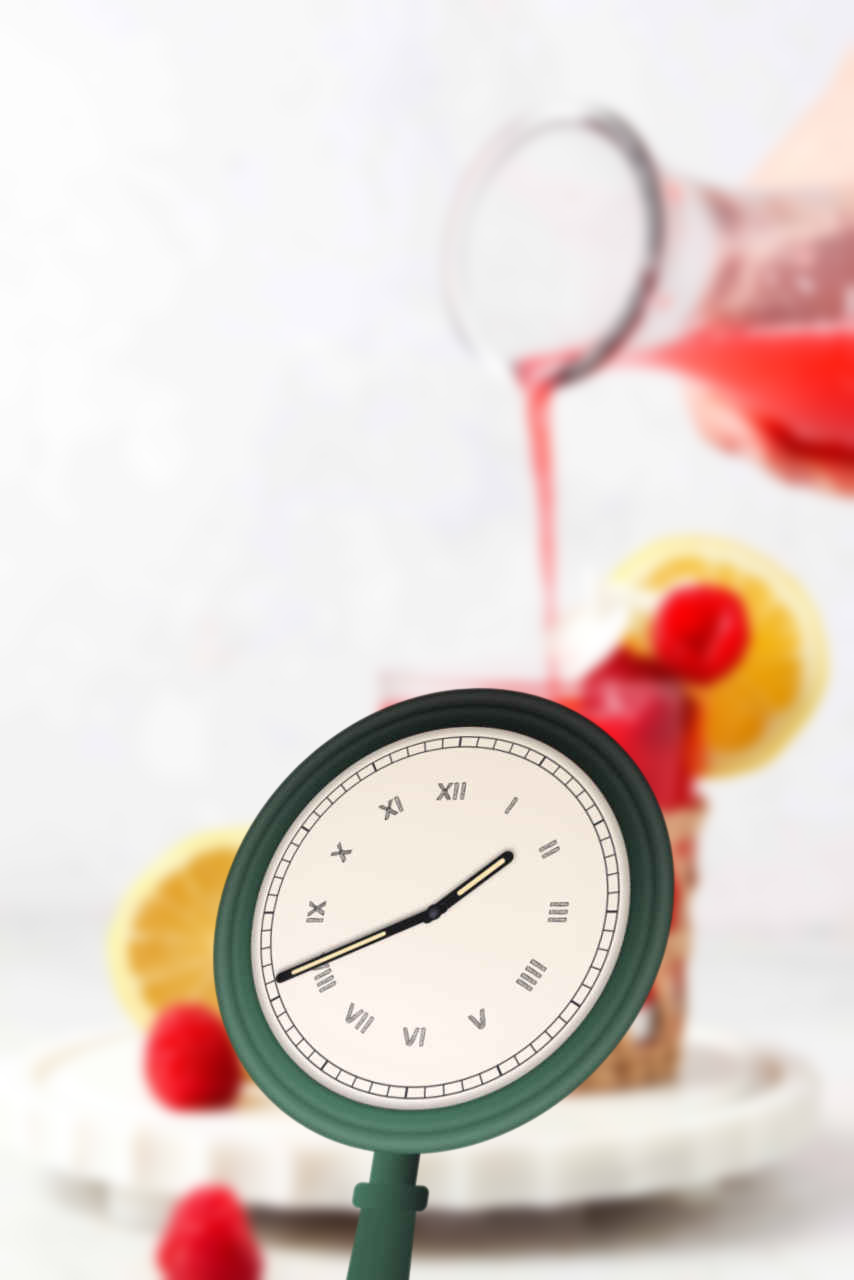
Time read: 1h41
